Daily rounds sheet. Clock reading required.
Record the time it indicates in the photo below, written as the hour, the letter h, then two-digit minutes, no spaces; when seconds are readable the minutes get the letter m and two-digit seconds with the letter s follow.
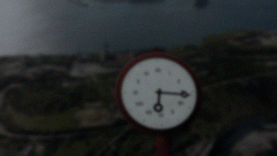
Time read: 6h16
